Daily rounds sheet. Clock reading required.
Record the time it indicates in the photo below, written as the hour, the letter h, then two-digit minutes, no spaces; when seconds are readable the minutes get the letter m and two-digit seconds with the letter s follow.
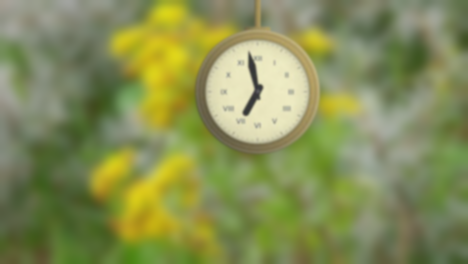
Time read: 6h58
